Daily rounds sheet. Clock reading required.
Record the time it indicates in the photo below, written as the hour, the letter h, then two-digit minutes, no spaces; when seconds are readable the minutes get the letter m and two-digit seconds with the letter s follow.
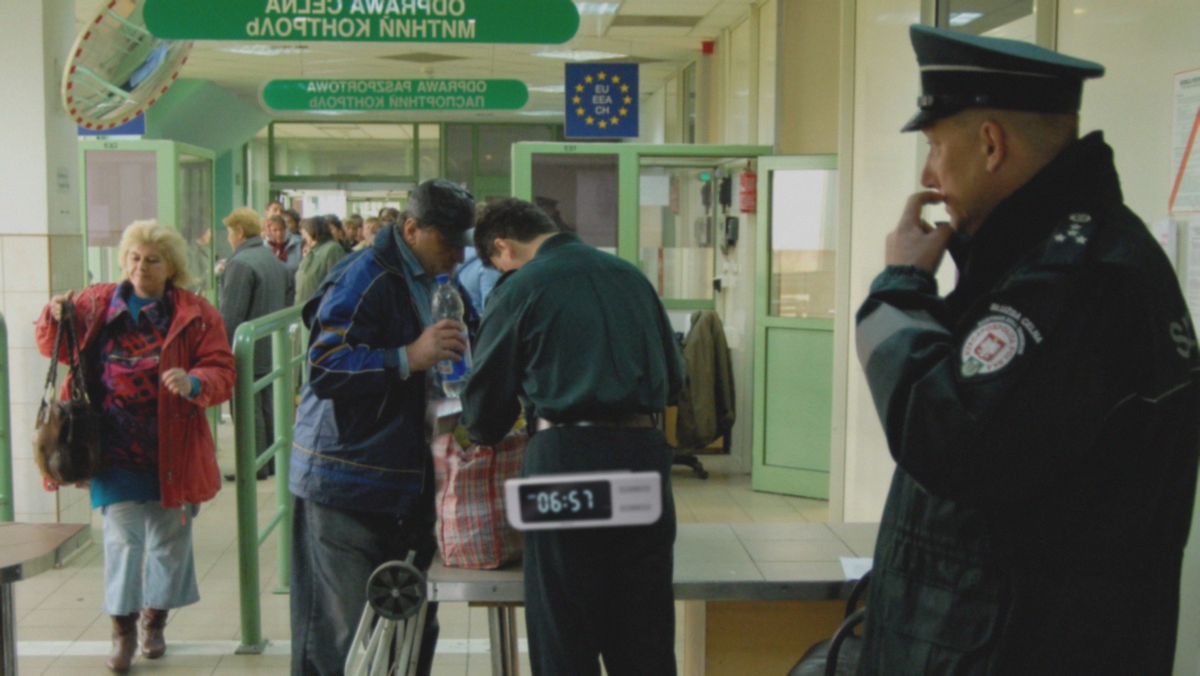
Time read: 6h57
